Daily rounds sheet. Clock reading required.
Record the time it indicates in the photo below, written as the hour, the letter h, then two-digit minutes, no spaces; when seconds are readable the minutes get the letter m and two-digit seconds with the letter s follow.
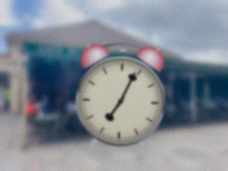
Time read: 7h04
